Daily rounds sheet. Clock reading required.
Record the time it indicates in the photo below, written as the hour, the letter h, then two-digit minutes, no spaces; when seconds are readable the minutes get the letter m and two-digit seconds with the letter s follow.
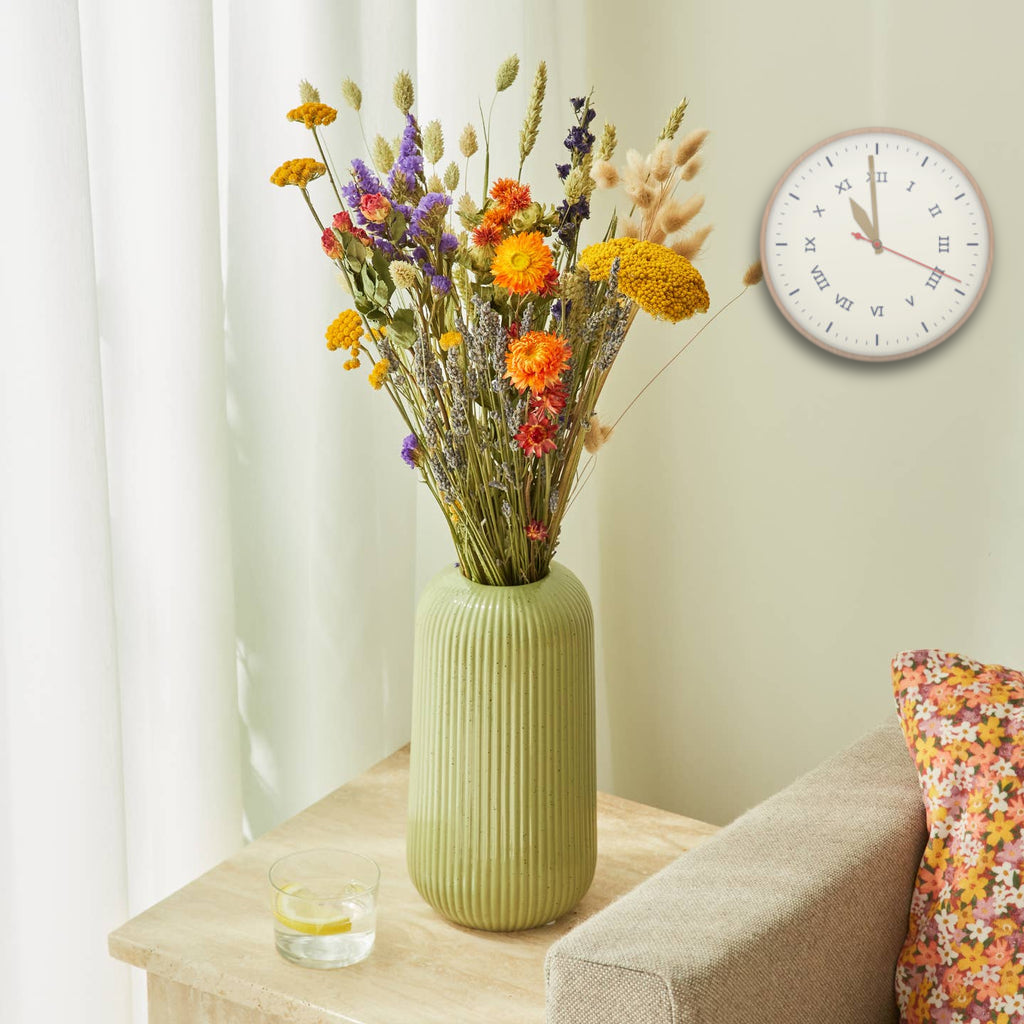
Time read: 10h59m19s
